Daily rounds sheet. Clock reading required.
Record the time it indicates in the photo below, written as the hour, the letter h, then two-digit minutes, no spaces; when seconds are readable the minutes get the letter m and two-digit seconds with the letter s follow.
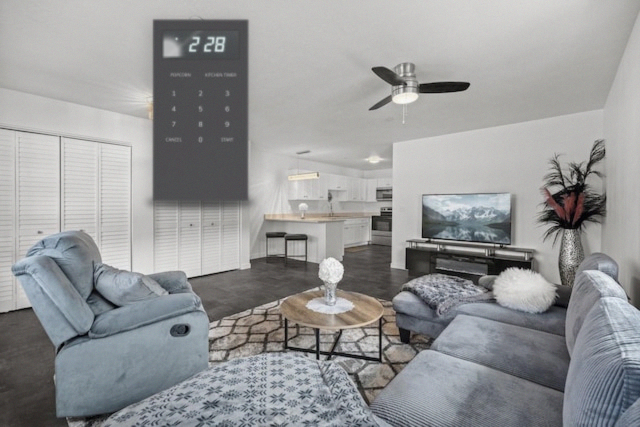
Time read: 2h28
